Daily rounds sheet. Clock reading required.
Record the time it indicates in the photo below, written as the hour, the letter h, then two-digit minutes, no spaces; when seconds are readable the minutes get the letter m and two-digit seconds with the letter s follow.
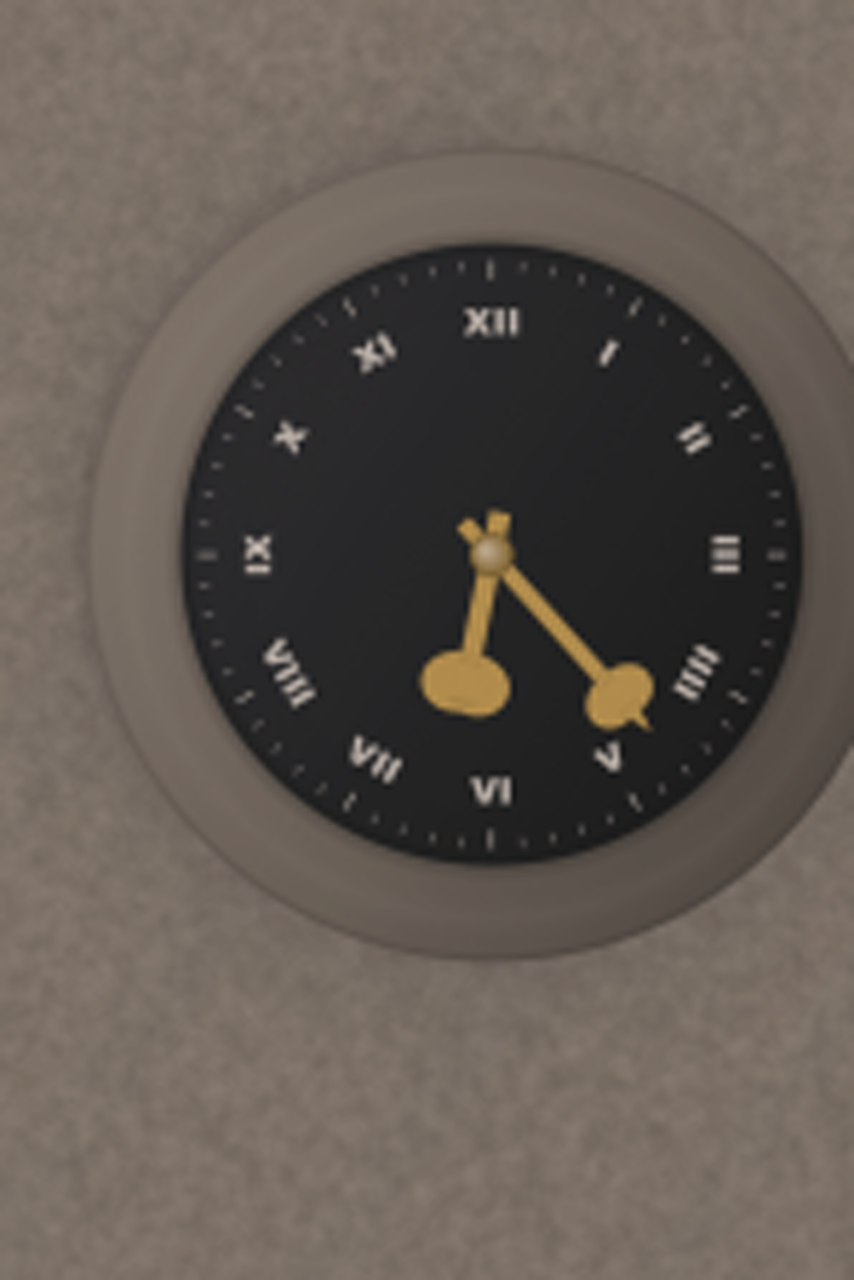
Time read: 6h23
